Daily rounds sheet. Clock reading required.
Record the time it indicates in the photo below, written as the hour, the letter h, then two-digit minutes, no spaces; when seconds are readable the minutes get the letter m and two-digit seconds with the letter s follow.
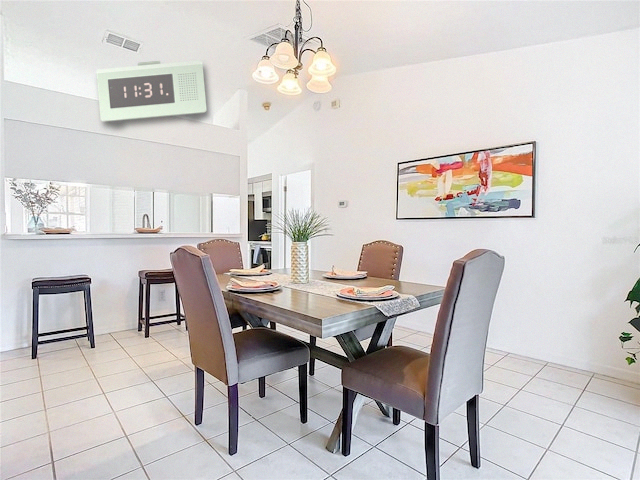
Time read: 11h31
